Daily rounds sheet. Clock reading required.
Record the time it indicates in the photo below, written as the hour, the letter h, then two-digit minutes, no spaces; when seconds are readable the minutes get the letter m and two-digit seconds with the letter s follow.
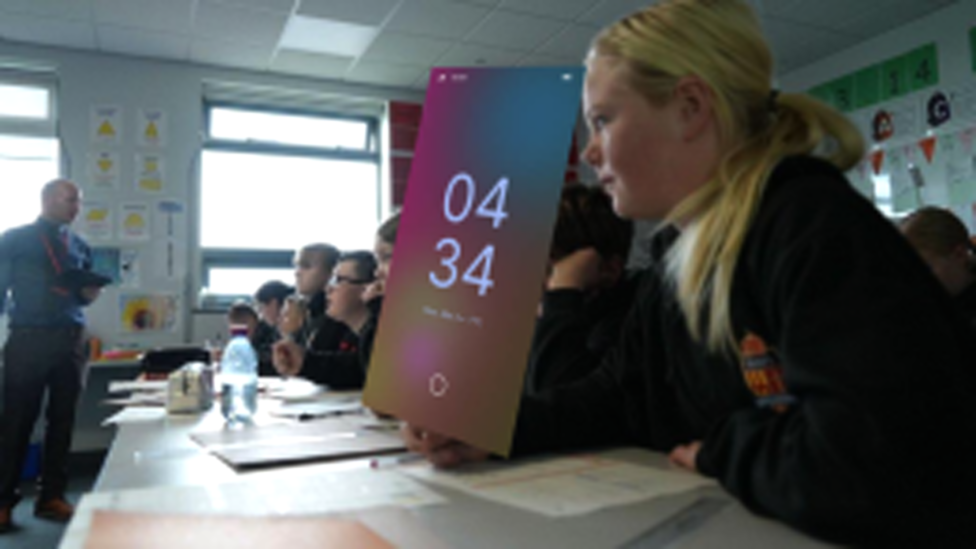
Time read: 4h34
